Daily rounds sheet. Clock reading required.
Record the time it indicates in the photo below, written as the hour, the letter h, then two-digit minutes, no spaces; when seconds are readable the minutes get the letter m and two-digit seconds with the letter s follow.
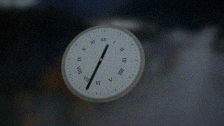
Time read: 12h33
